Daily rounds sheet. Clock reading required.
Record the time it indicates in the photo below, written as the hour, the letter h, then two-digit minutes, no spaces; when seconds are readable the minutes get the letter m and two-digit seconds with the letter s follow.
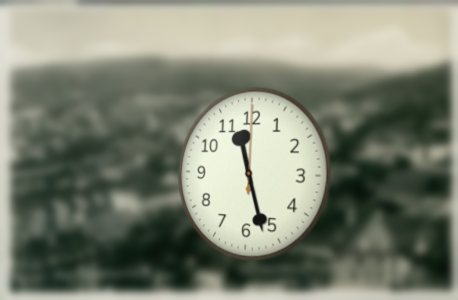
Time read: 11h27m00s
